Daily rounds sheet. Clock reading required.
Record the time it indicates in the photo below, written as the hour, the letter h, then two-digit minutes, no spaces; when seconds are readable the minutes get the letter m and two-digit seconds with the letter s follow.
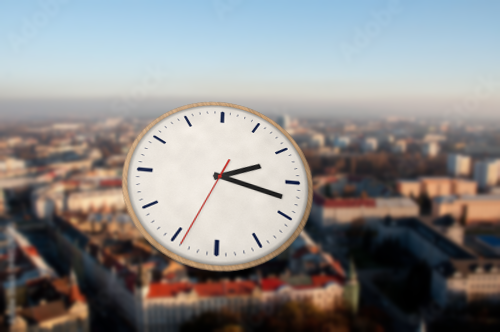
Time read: 2h17m34s
